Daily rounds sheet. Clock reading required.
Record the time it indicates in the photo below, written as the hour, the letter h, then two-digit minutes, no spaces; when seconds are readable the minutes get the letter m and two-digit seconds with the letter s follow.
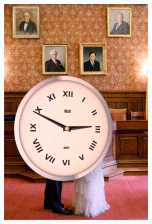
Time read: 2h49
